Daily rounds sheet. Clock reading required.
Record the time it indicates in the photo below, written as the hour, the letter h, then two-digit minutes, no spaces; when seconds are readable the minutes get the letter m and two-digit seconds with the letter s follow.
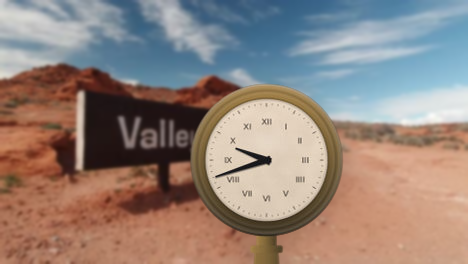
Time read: 9h42
